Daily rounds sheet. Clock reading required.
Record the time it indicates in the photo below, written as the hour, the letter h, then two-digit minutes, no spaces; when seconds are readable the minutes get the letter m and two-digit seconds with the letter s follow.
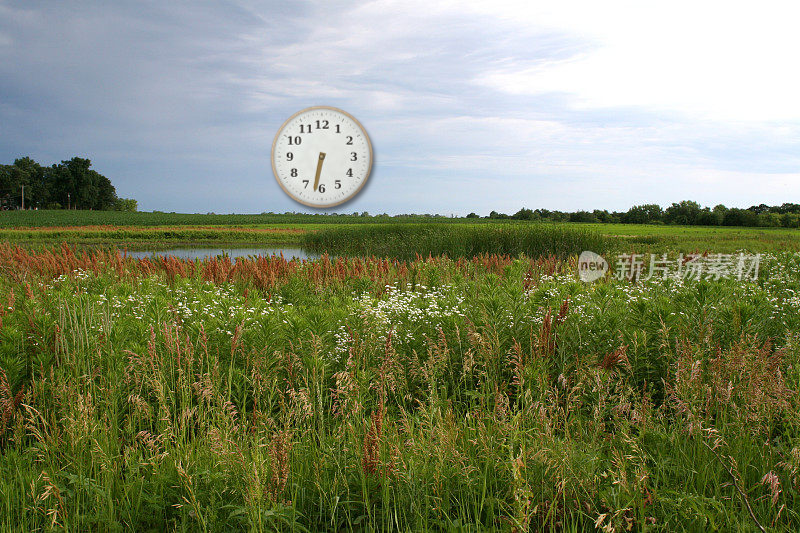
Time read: 6h32
